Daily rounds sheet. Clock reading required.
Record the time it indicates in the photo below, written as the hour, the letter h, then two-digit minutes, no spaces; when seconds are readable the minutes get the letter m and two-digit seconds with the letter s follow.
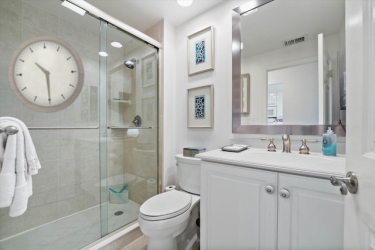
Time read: 10h30
